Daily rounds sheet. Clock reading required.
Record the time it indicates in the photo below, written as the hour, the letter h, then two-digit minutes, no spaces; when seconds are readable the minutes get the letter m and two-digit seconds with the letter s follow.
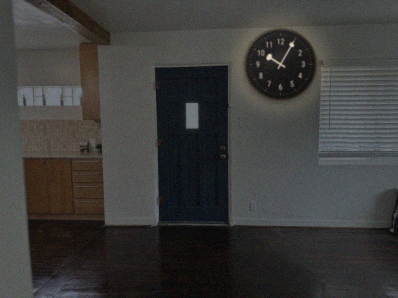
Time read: 10h05
